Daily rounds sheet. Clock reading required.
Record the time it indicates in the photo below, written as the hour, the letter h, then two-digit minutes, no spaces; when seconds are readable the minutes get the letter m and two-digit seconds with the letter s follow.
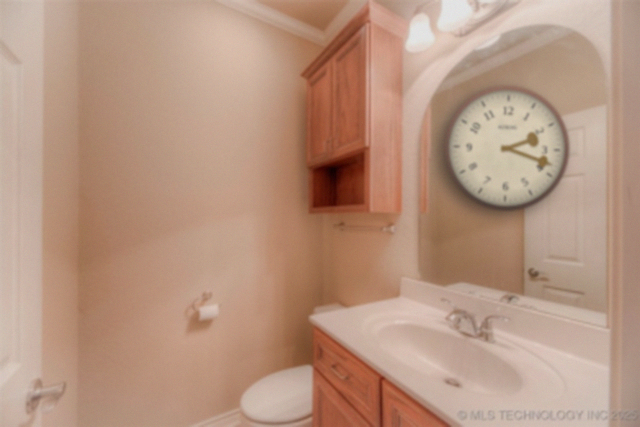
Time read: 2h18
